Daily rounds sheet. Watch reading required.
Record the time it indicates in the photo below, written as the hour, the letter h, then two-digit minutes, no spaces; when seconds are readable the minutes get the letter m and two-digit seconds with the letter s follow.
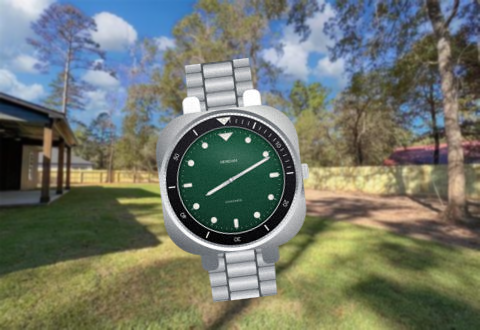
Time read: 8h11
